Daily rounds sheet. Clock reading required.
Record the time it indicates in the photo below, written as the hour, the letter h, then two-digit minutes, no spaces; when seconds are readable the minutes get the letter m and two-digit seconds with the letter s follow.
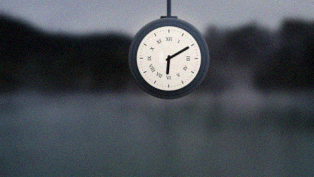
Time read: 6h10
